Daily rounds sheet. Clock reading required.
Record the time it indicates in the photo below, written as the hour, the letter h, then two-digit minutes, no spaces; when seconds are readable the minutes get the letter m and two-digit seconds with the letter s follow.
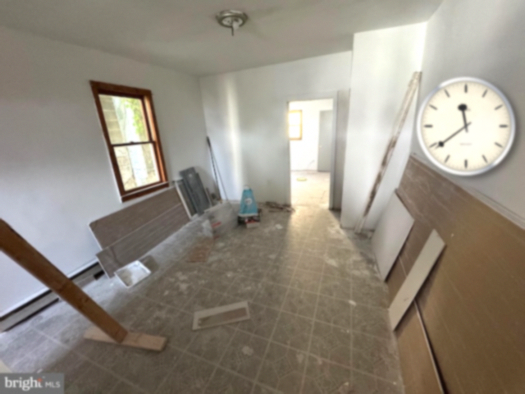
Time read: 11h39
